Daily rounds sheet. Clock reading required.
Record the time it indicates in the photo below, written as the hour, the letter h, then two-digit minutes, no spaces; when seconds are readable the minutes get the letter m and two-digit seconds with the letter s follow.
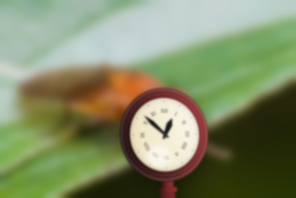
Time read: 12h52
